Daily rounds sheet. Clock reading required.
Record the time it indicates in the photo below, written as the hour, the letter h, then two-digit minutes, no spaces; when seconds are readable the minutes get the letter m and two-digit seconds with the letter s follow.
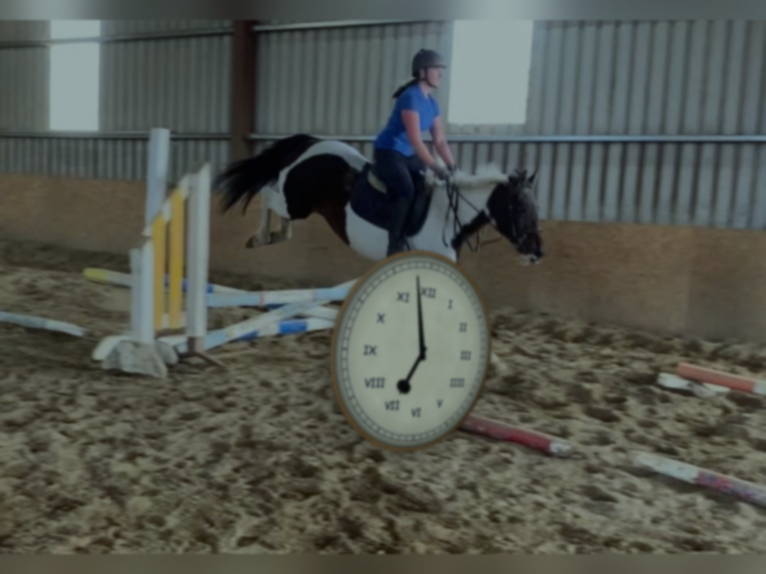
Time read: 6h58
